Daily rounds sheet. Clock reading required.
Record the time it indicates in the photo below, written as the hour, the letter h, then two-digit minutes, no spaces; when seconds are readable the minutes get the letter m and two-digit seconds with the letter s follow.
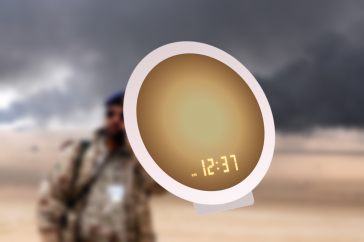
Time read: 12h37
